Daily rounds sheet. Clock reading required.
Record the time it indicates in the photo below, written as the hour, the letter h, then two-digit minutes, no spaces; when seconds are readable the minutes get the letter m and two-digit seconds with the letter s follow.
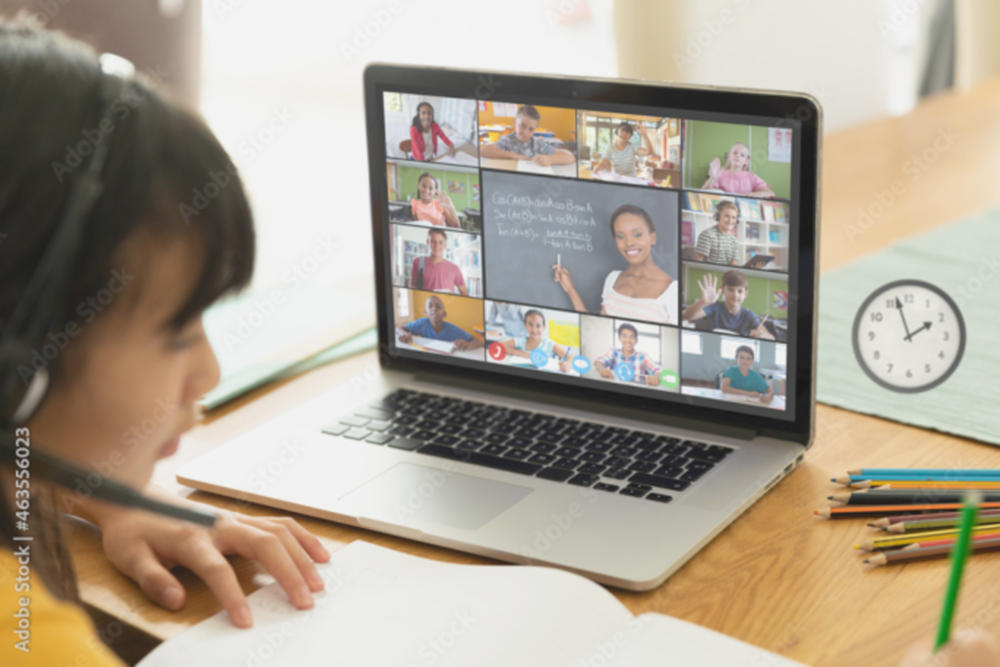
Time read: 1h57
